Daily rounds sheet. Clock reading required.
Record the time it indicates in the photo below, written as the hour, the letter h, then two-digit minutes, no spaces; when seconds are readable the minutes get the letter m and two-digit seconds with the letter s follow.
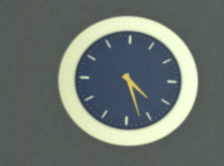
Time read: 4h27
